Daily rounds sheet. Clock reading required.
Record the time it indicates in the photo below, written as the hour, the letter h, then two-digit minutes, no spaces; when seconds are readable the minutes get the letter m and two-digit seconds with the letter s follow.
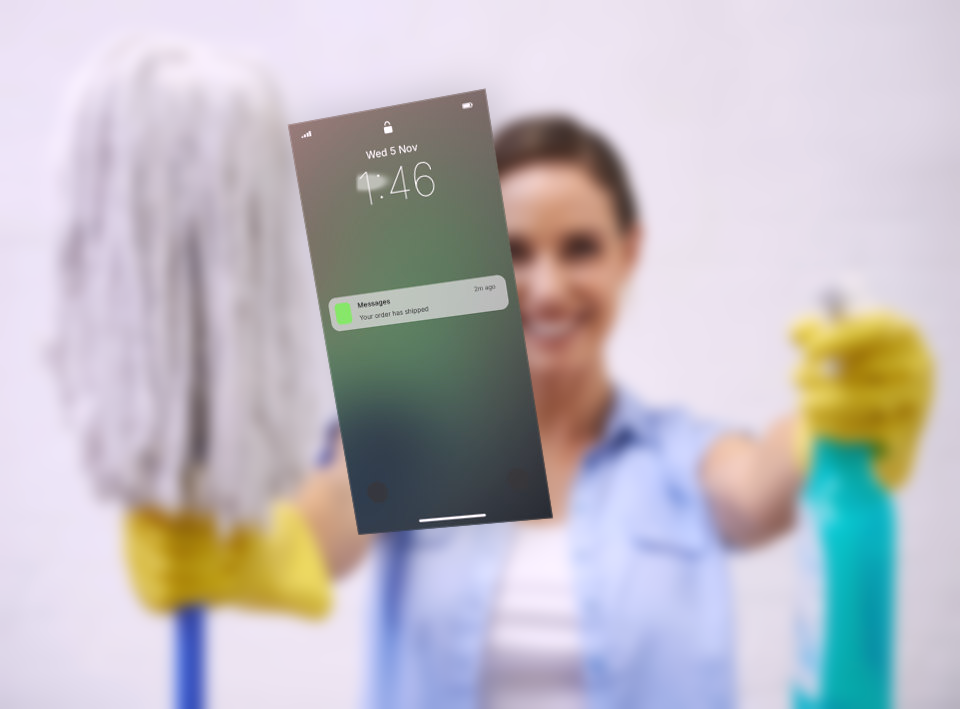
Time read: 1h46
